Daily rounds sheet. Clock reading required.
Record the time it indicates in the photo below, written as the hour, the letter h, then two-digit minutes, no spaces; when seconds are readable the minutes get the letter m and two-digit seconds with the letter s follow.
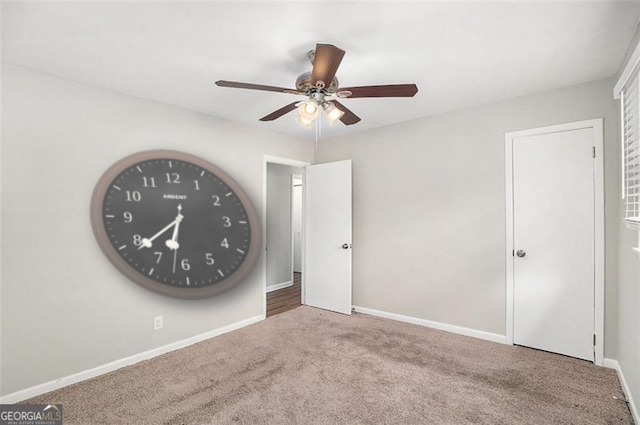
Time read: 6h38m32s
